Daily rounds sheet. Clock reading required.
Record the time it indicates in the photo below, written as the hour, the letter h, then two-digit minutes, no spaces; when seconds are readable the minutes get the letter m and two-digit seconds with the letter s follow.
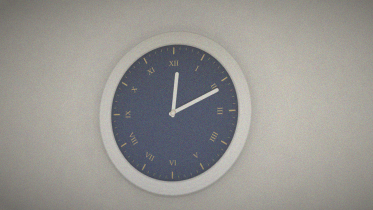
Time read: 12h11
